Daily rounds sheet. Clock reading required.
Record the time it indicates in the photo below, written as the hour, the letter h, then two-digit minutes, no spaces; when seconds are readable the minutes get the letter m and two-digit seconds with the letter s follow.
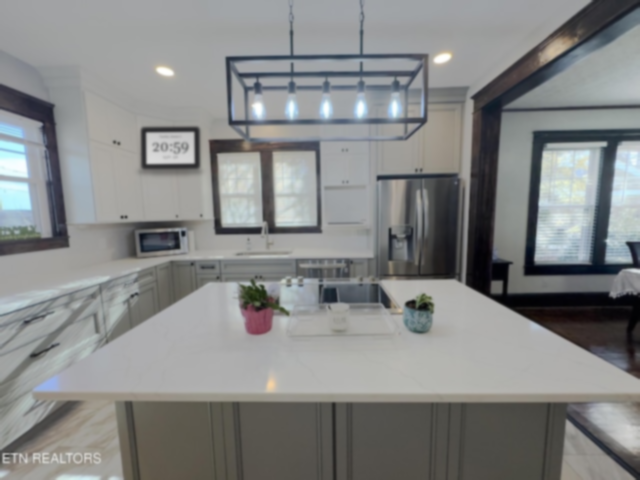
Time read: 20h59
